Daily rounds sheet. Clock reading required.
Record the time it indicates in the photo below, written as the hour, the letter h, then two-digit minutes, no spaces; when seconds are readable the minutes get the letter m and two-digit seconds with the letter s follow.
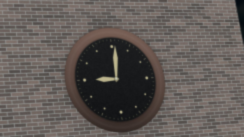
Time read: 9h01
